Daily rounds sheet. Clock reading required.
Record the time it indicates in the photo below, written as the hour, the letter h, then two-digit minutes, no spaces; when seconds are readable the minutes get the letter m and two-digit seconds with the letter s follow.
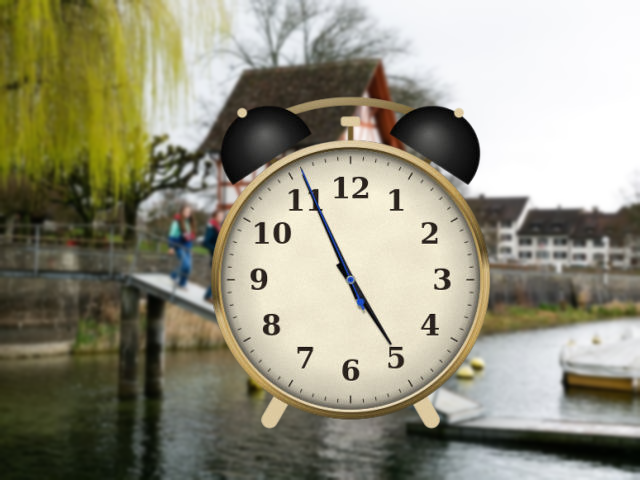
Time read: 4h55m56s
